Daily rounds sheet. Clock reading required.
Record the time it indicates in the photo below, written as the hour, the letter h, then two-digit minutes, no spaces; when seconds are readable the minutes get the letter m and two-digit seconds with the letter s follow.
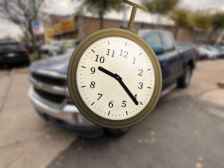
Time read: 9h21
